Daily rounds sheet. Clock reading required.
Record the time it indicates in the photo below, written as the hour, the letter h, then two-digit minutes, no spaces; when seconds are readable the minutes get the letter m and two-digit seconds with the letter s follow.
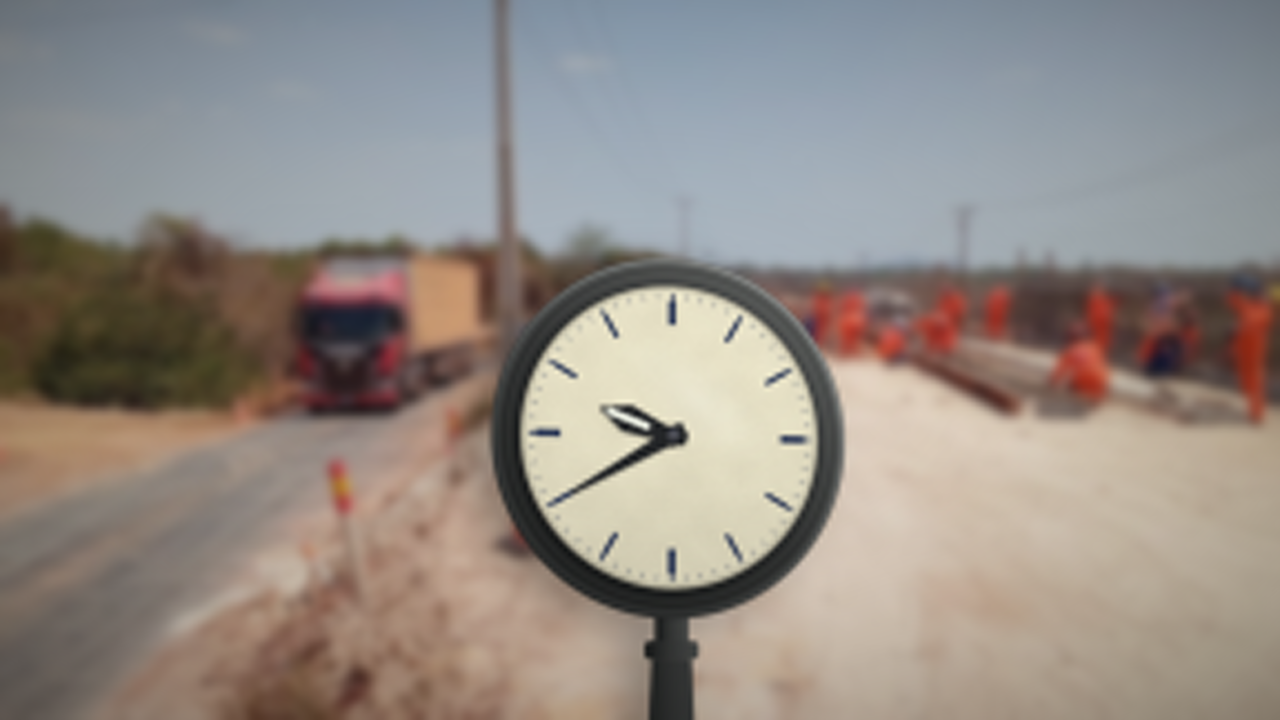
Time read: 9h40
